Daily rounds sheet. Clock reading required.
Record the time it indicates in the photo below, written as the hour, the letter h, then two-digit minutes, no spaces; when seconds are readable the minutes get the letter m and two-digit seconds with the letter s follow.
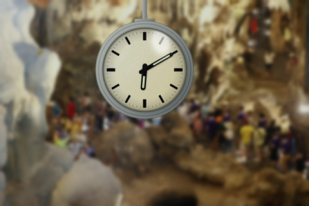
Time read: 6h10
